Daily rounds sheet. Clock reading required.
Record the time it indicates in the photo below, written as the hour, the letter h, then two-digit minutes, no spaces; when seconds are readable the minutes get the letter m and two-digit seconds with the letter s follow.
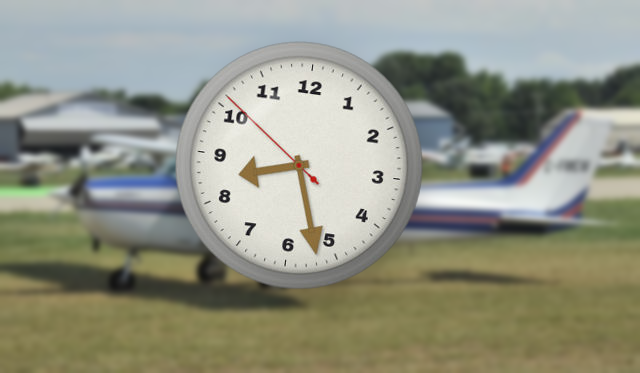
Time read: 8h26m51s
